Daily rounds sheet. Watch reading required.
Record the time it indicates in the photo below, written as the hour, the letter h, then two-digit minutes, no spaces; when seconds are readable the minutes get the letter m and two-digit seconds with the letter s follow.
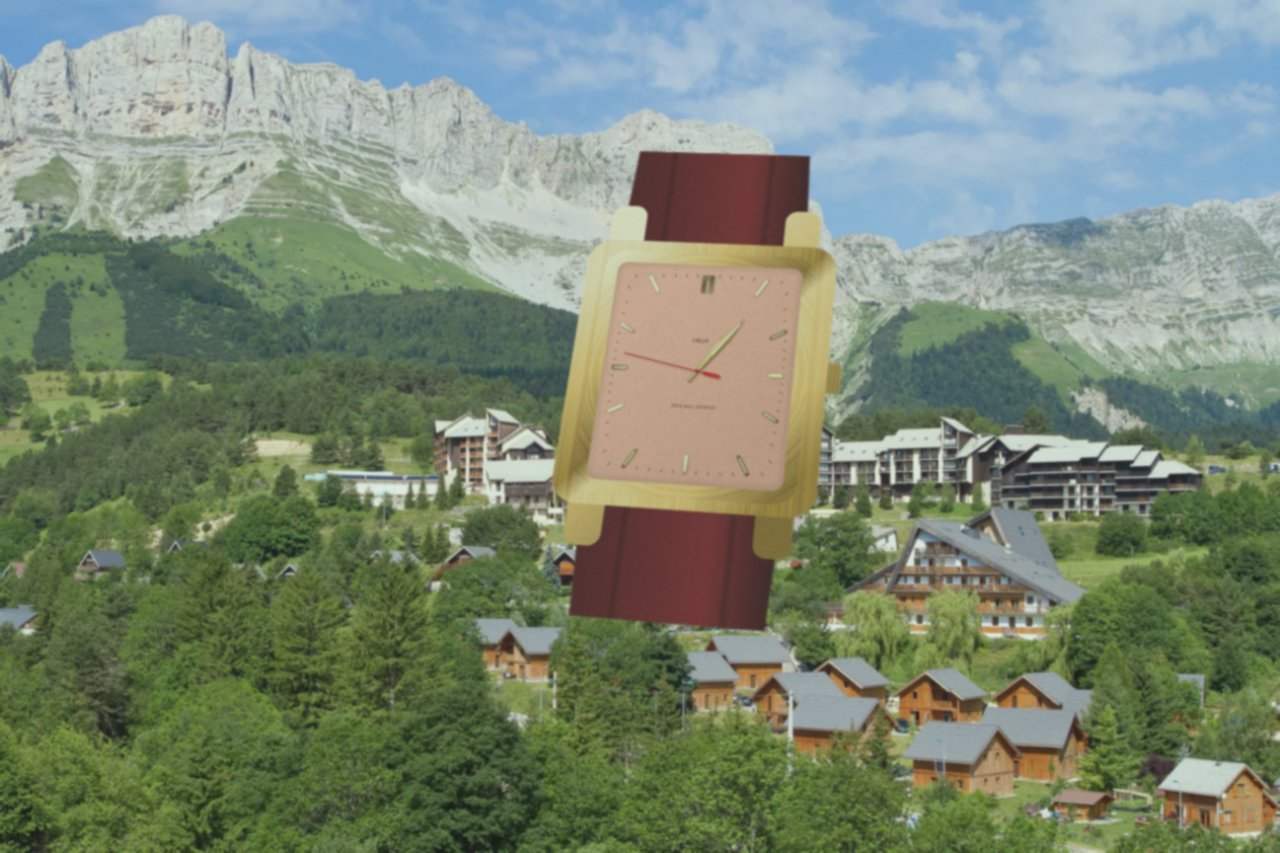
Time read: 1h05m47s
